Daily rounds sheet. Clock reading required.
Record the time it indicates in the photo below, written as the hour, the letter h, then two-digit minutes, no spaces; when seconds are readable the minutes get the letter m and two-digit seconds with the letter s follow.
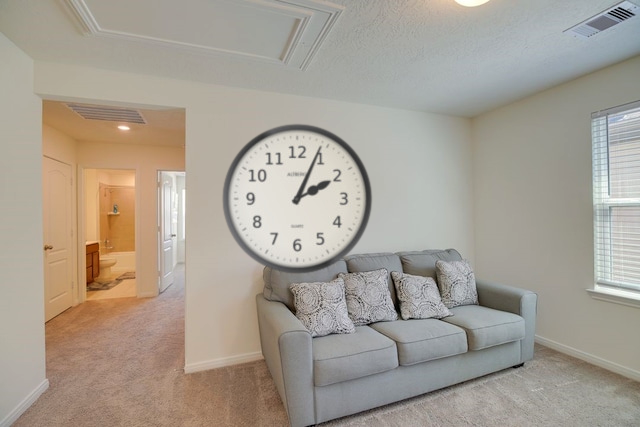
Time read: 2h04
